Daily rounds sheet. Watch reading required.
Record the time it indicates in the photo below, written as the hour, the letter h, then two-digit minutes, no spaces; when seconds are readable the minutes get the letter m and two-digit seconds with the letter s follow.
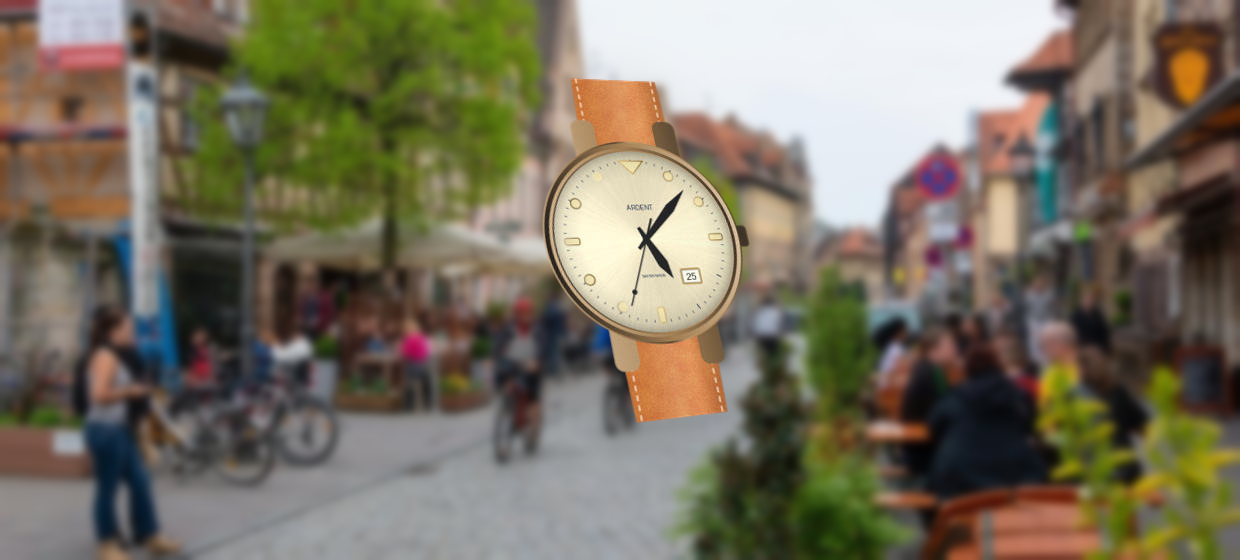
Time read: 5h07m34s
